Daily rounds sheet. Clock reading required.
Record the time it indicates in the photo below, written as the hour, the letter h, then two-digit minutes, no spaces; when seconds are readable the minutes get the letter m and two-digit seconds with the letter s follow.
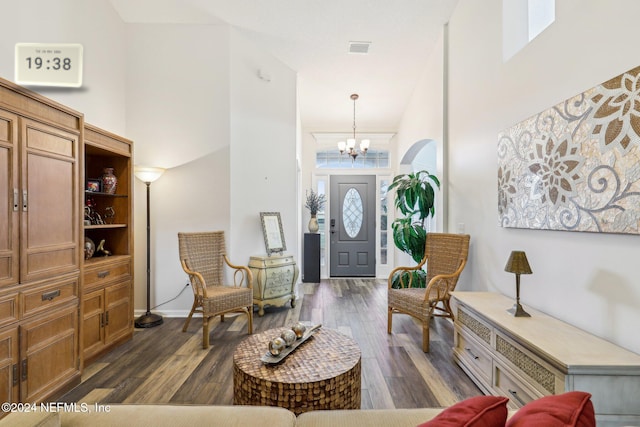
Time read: 19h38
